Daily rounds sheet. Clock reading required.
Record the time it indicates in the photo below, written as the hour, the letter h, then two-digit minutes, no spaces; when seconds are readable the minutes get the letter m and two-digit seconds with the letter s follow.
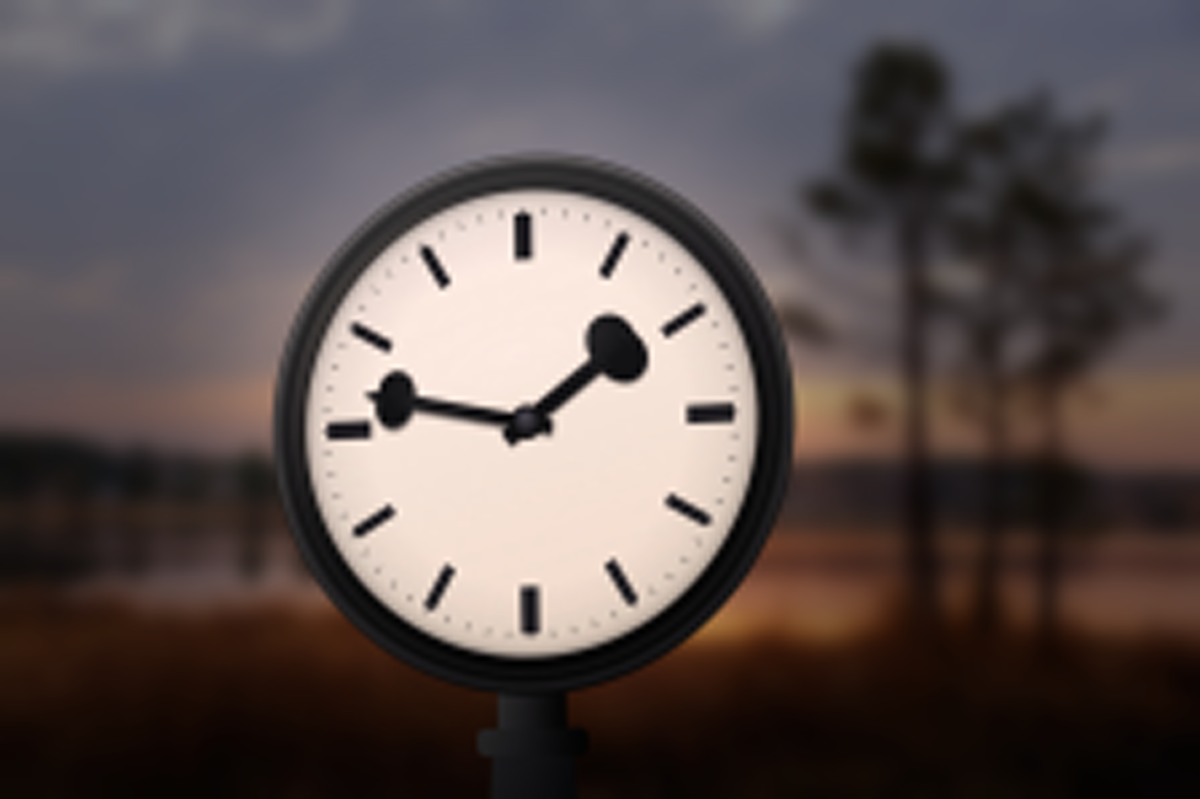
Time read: 1h47
